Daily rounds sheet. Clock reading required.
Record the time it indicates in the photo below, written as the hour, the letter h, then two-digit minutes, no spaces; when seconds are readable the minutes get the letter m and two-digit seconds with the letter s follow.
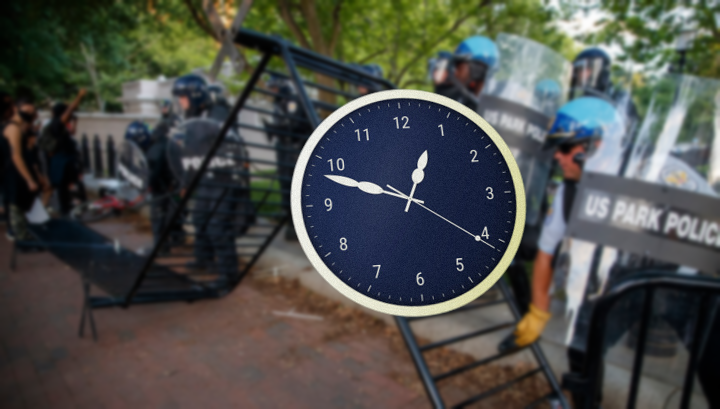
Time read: 12h48m21s
